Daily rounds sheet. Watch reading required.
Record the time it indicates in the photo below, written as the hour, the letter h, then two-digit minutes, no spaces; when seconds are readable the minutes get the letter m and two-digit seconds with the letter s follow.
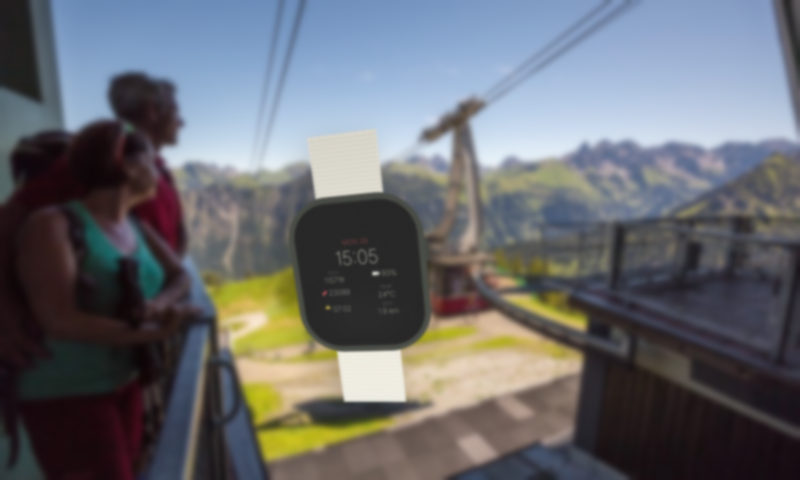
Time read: 15h05
